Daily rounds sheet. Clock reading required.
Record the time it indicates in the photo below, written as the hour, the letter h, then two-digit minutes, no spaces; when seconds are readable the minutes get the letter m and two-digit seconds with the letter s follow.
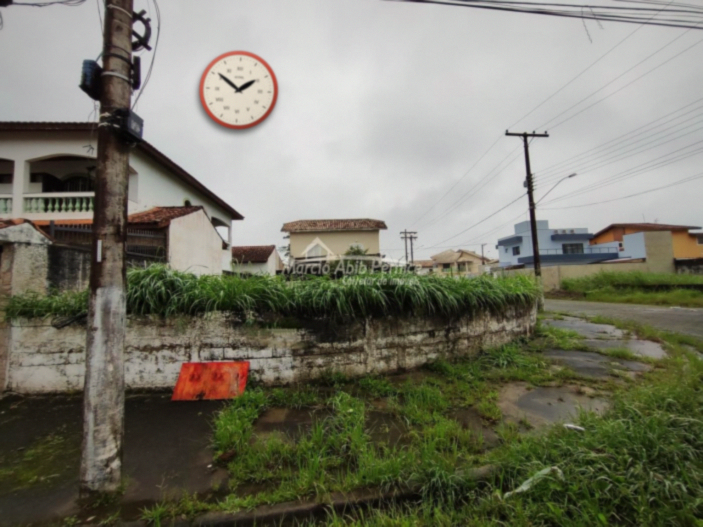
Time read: 1h51
